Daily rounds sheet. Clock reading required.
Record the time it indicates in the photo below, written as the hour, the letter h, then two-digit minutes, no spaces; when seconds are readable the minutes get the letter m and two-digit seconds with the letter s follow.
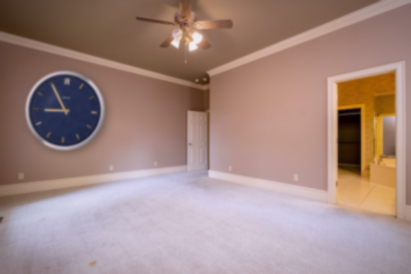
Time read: 8h55
